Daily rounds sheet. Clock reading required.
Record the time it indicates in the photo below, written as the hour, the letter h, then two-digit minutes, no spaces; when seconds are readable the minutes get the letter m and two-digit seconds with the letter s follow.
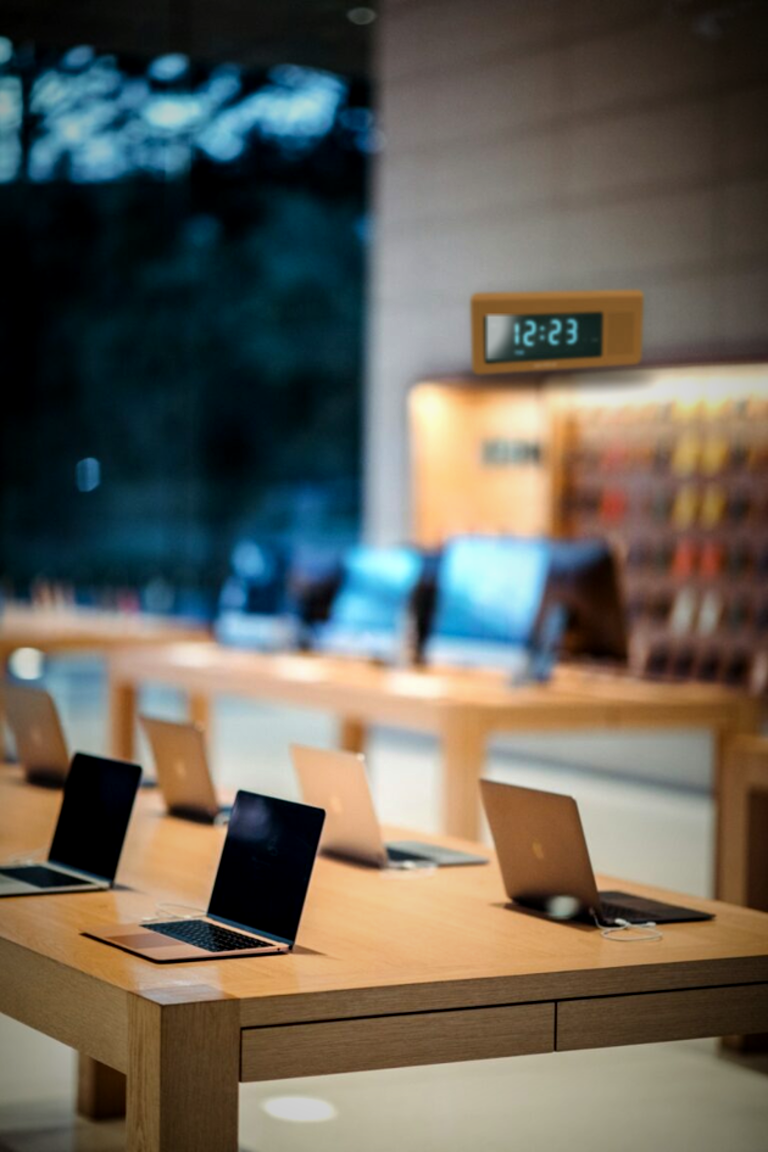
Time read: 12h23
